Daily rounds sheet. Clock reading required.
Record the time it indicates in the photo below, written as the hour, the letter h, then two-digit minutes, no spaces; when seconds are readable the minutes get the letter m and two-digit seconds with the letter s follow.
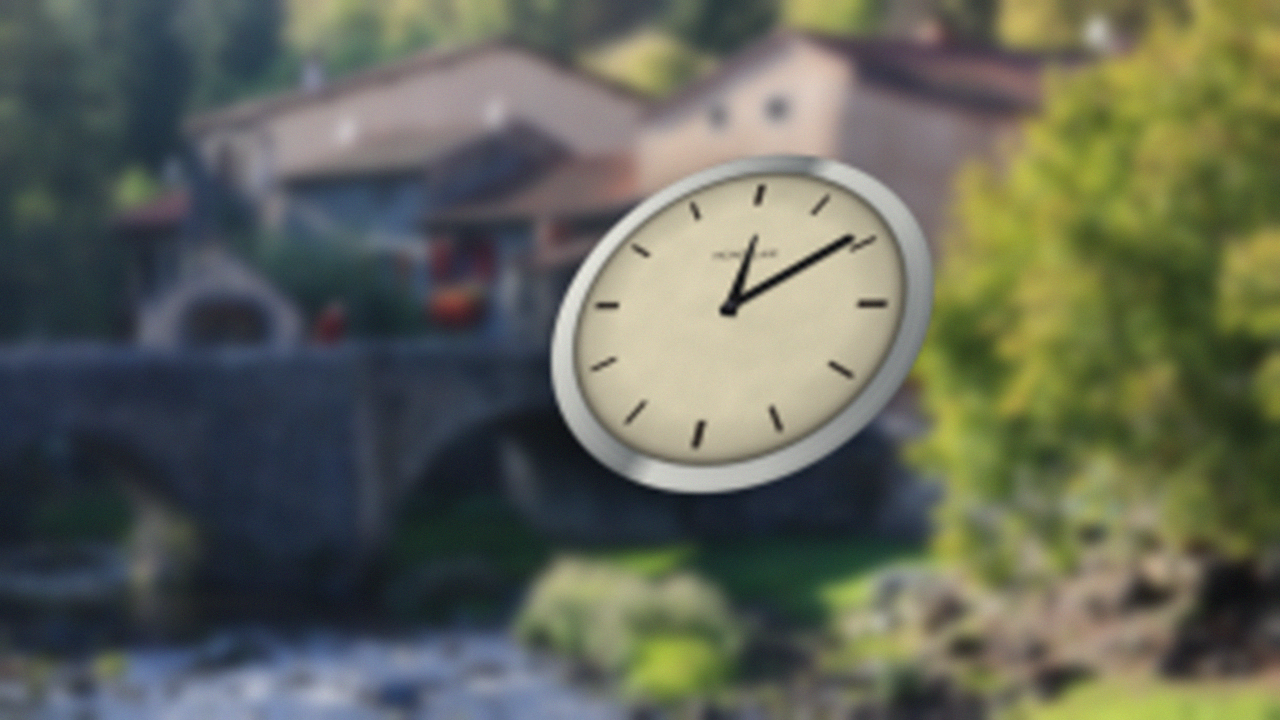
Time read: 12h09
